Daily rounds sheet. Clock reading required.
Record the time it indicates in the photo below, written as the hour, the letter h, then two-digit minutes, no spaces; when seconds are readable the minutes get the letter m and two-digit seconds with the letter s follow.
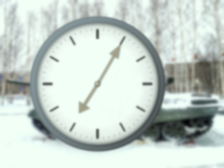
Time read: 7h05
